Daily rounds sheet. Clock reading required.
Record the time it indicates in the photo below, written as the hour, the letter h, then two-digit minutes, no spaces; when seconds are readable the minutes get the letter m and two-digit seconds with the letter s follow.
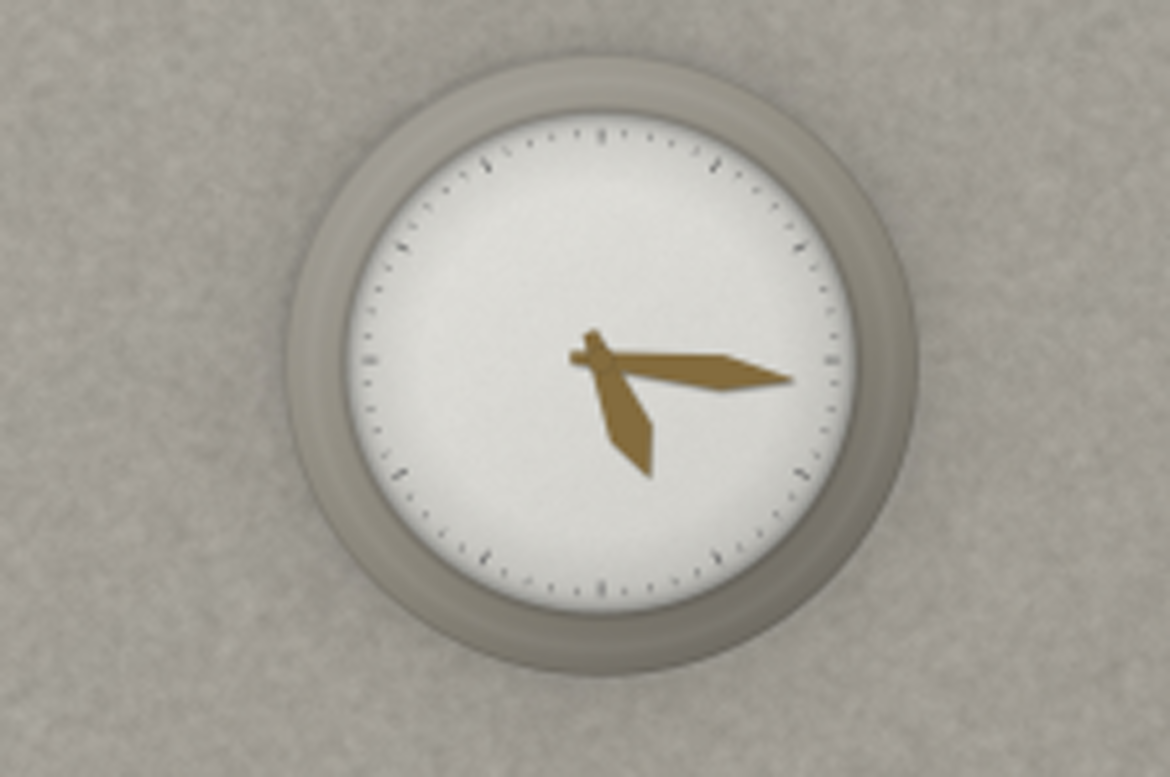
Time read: 5h16
